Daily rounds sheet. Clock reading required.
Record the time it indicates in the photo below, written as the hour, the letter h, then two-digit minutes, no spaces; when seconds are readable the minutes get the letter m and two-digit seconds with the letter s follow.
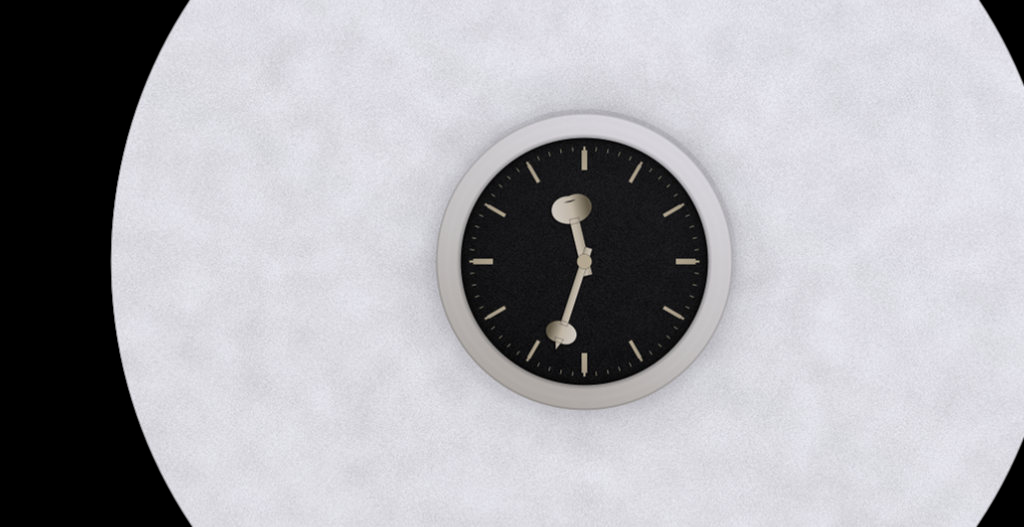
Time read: 11h33
